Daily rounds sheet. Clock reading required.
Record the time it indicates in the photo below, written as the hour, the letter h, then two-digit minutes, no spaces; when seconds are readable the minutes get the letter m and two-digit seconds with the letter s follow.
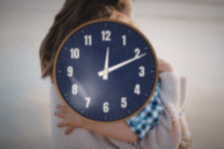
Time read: 12h11
